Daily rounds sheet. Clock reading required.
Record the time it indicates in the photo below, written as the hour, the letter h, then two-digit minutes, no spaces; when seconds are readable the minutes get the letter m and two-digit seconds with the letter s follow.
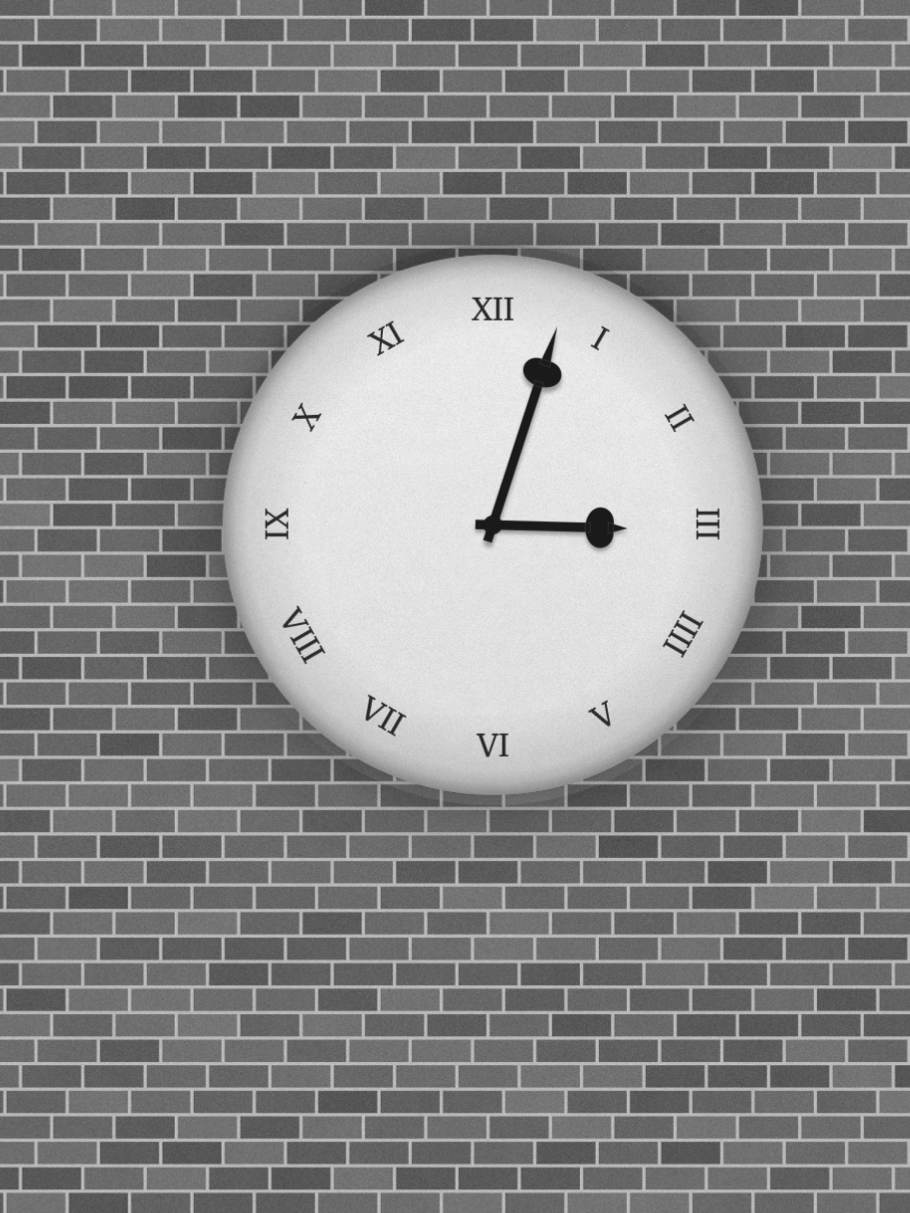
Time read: 3h03
